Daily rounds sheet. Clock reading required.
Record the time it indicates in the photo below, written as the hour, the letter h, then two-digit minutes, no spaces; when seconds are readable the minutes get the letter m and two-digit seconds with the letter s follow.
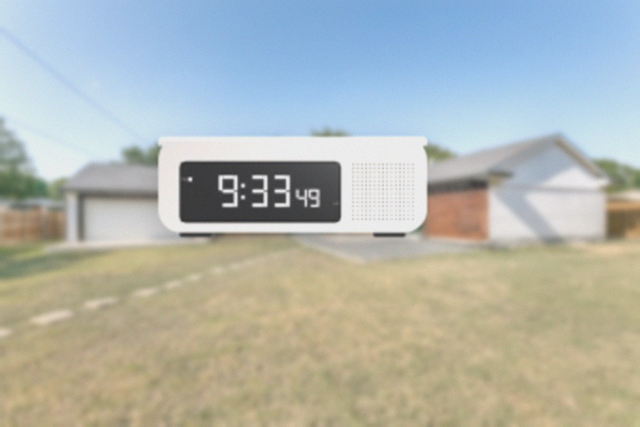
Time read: 9h33m49s
